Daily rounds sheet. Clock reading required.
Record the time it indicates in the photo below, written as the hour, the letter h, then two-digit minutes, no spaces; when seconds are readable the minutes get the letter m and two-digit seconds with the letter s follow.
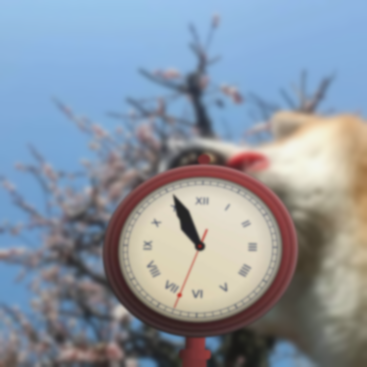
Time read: 10h55m33s
